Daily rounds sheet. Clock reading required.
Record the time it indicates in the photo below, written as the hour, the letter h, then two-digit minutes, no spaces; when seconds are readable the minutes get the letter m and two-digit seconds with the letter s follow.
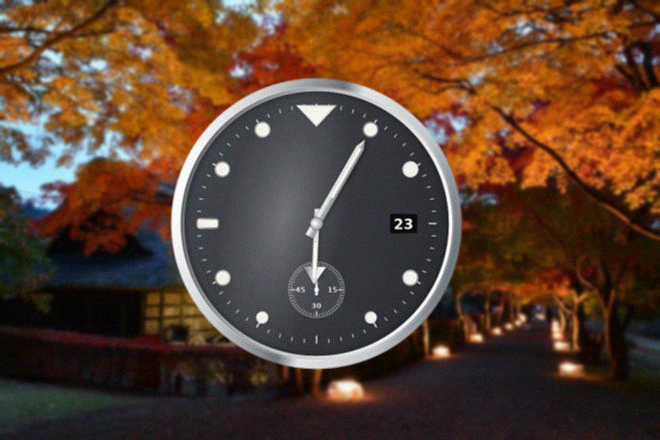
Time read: 6h05
